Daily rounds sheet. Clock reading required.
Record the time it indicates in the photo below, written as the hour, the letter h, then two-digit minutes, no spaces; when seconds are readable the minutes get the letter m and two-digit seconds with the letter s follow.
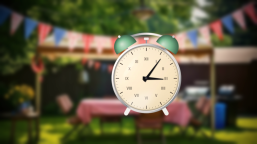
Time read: 3h06
